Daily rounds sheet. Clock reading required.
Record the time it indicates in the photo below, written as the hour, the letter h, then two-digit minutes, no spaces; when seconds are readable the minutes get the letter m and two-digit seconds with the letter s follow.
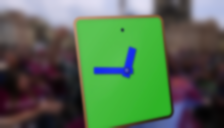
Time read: 12h46
